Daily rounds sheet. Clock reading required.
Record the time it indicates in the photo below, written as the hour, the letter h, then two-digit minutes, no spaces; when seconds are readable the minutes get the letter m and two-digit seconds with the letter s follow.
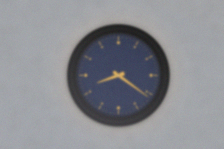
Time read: 8h21
